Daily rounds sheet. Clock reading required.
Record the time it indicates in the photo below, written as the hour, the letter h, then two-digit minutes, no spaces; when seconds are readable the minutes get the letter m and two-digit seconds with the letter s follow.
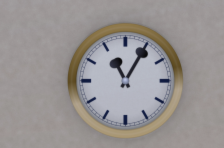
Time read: 11h05
